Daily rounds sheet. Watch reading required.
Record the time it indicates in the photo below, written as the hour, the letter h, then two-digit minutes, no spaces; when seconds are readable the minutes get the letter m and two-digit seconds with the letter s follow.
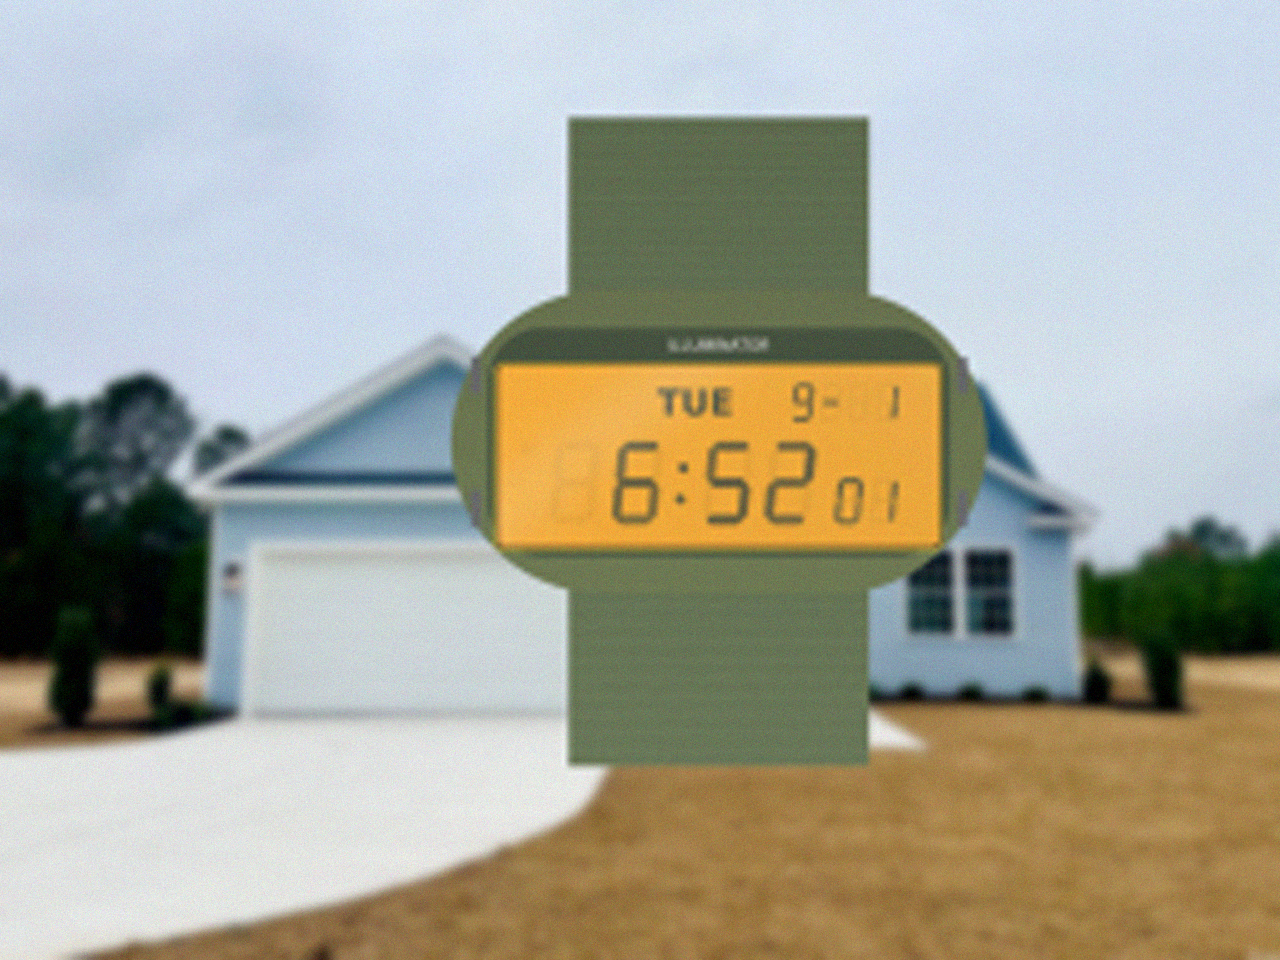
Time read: 6h52m01s
